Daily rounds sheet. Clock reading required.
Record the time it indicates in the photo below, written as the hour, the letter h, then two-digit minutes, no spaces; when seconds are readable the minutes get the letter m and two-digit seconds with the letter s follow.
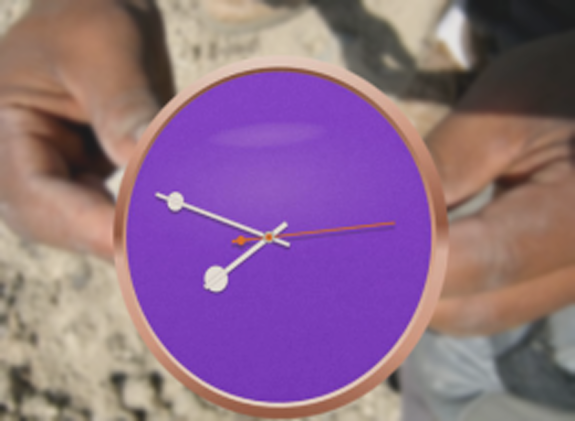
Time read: 7h48m14s
